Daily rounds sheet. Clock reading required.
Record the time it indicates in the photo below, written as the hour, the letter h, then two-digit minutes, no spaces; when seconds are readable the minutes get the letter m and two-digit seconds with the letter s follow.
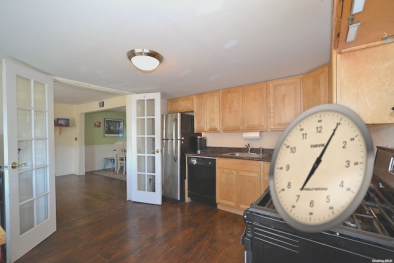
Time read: 7h05
